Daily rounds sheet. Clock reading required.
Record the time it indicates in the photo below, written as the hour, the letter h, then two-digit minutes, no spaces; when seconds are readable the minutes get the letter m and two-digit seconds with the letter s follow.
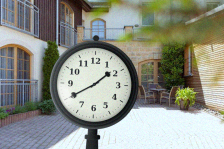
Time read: 1h40
